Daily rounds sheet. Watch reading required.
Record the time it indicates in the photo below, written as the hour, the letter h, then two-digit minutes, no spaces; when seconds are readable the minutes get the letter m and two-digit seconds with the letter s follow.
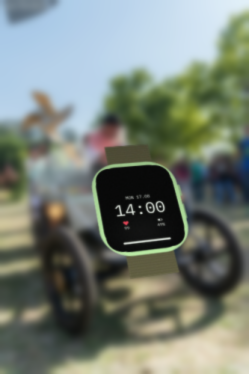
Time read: 14h00
